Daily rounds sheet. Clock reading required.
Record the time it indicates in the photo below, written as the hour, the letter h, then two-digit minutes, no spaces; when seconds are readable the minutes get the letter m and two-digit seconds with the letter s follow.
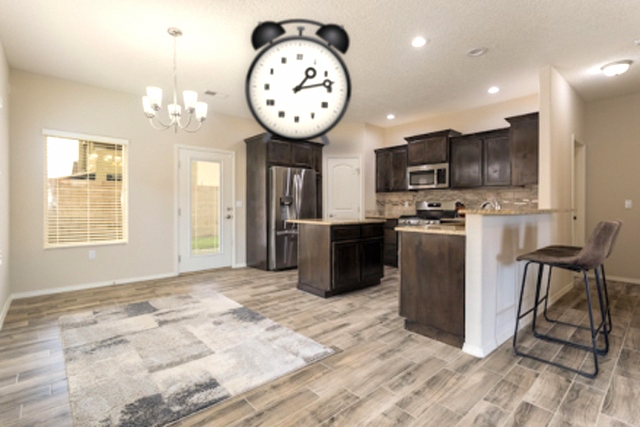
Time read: 1h13
